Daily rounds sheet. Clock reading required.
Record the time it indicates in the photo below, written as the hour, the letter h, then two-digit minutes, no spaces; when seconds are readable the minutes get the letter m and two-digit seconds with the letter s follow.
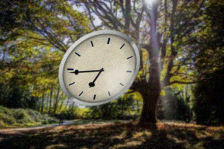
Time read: 6h44
